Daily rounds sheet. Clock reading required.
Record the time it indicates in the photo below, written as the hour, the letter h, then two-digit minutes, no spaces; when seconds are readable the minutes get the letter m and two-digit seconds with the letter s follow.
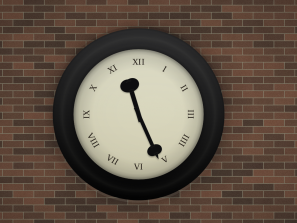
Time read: 11h26
